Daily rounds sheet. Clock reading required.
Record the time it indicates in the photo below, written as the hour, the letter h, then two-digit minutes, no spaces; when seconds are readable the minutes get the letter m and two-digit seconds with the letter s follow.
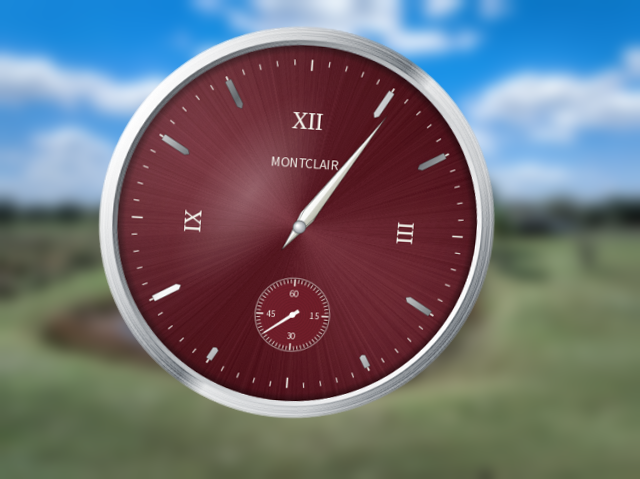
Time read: 1h05m39s
